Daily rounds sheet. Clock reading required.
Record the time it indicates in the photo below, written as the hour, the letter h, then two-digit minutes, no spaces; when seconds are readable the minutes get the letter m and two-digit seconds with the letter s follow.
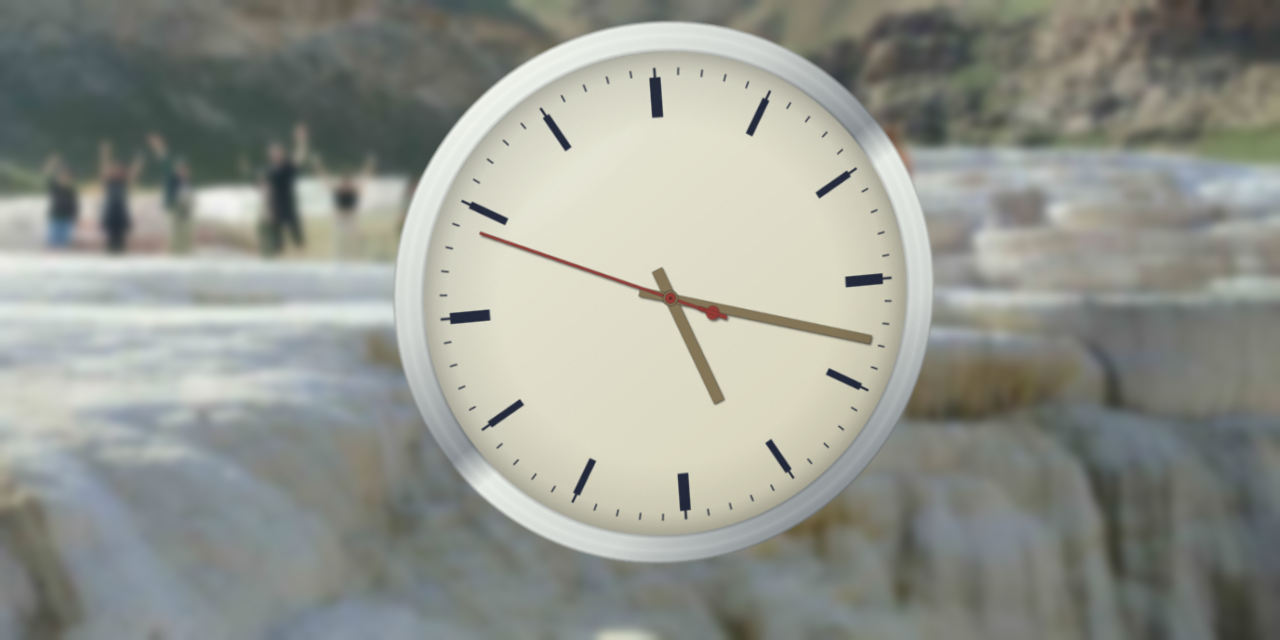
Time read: 5h17m49s
